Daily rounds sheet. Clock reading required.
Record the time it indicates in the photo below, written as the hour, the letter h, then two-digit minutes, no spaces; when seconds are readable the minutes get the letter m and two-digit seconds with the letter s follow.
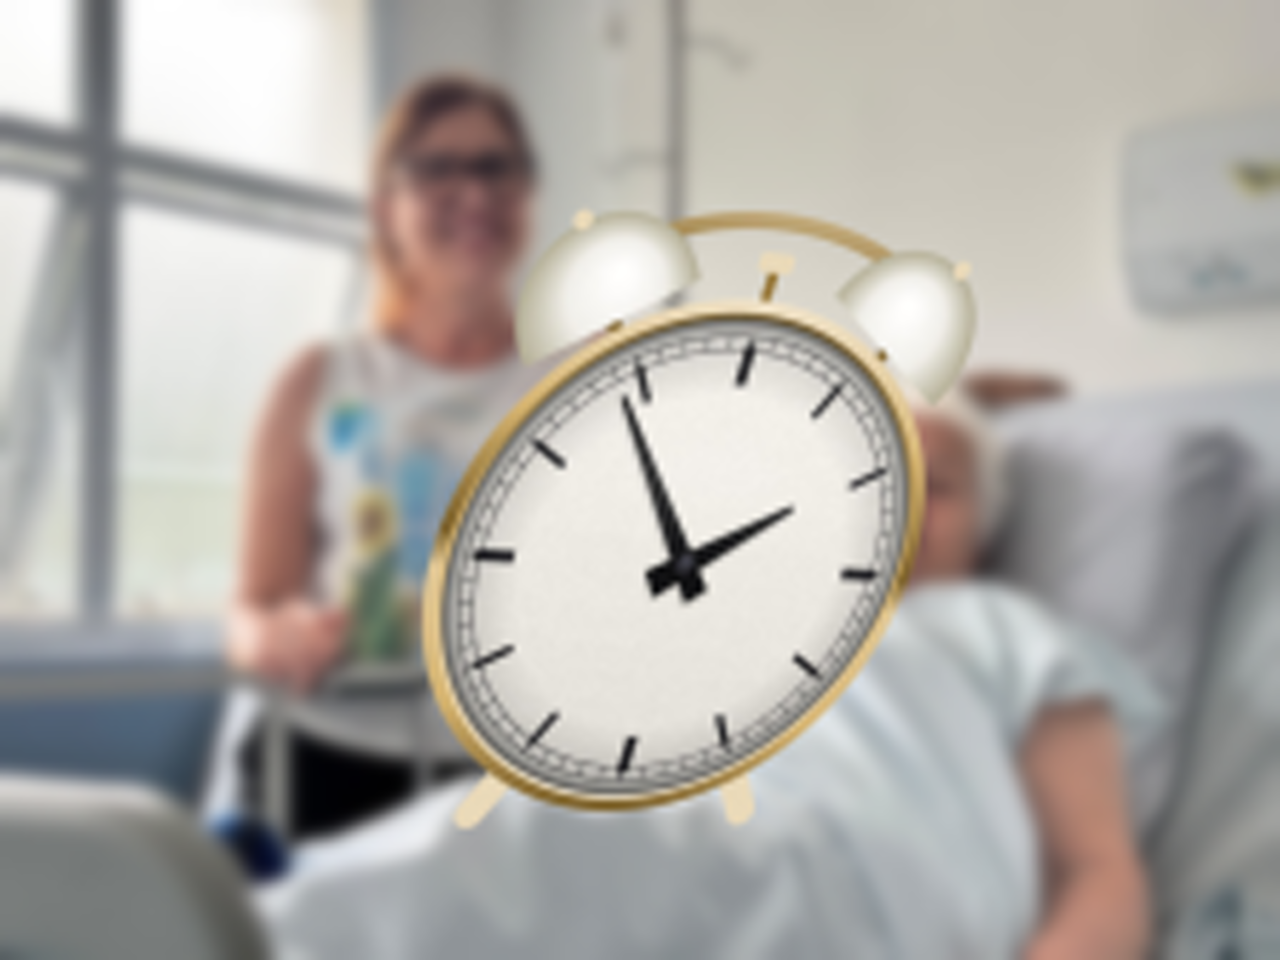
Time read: 1h54
